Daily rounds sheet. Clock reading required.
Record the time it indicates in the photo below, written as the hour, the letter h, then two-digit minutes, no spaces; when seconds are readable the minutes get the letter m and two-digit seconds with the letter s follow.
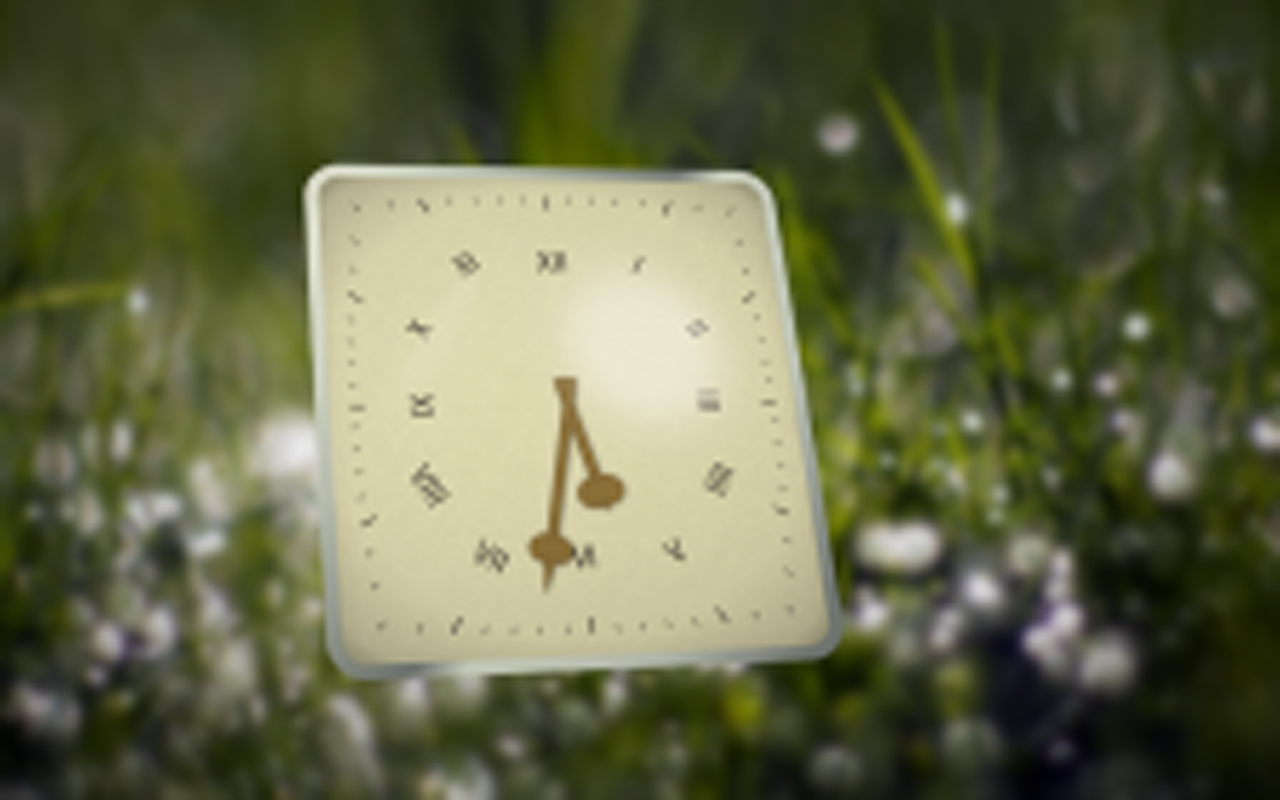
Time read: 5h32
